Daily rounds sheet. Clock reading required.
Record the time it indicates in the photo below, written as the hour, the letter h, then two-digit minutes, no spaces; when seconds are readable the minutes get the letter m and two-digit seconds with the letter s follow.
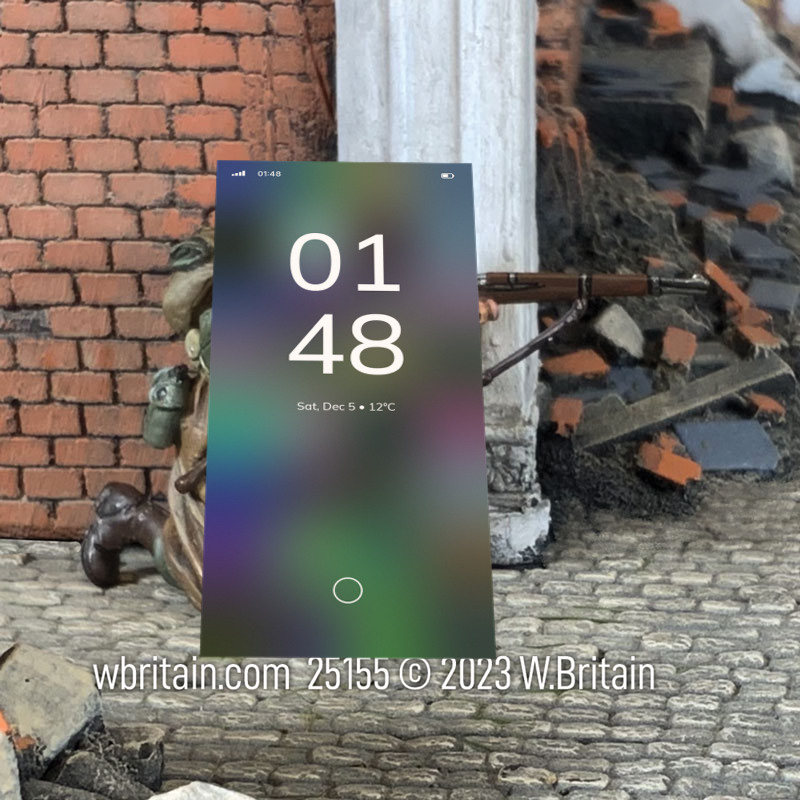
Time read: 1h48
